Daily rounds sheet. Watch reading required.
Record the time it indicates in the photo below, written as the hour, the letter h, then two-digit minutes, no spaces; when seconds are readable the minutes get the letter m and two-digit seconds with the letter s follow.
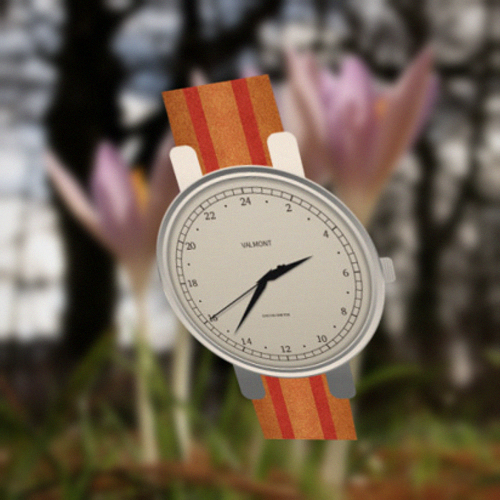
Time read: 4h36m40s
